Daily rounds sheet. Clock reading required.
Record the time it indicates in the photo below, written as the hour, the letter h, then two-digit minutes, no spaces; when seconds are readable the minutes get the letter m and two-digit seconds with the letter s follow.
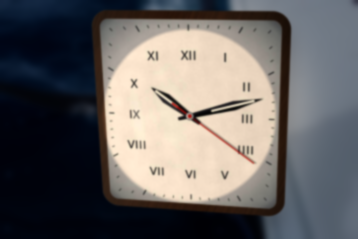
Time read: 10h12m21s
